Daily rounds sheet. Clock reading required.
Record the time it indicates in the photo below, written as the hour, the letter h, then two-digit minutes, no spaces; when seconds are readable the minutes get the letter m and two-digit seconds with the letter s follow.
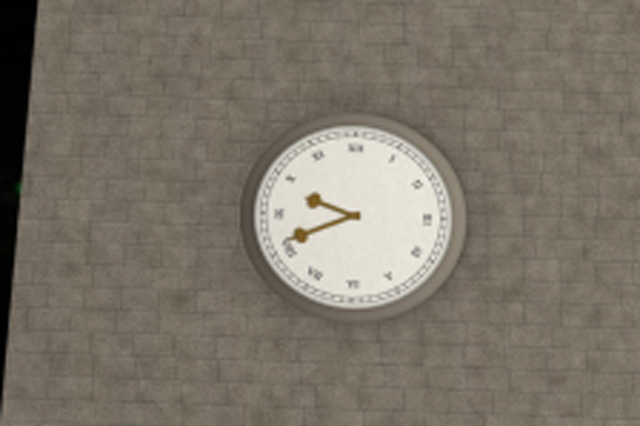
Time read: 9h41
